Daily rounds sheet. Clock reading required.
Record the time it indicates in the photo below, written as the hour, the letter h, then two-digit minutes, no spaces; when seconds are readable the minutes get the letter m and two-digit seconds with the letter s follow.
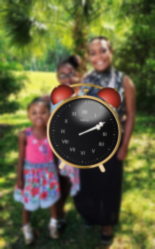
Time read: 2h10
